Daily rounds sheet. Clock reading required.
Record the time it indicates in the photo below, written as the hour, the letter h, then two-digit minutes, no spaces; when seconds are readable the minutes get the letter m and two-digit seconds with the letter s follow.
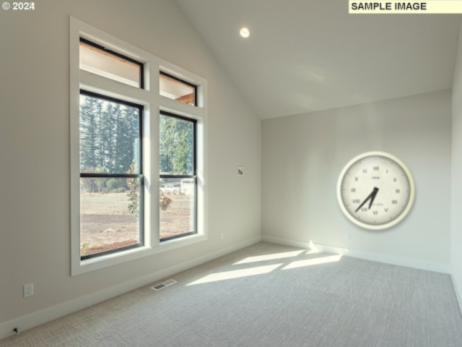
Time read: 6h37
